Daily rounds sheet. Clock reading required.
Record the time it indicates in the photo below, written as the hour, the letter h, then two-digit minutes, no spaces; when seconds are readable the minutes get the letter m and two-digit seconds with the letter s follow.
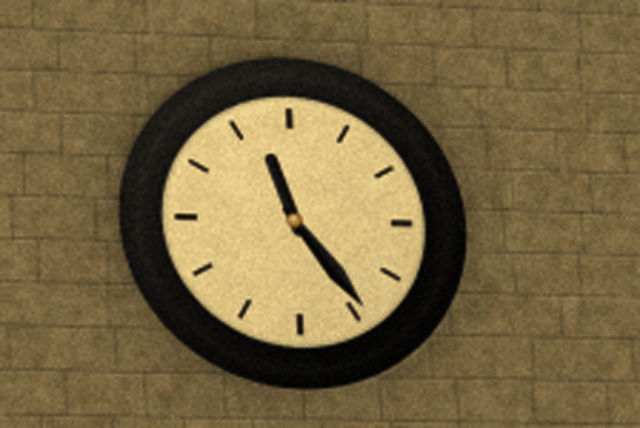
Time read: 11h24
